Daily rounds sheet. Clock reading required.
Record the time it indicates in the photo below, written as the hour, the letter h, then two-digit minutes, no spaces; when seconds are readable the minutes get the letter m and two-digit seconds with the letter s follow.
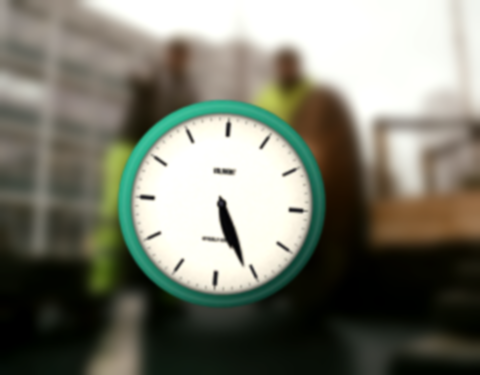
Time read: 5h26
